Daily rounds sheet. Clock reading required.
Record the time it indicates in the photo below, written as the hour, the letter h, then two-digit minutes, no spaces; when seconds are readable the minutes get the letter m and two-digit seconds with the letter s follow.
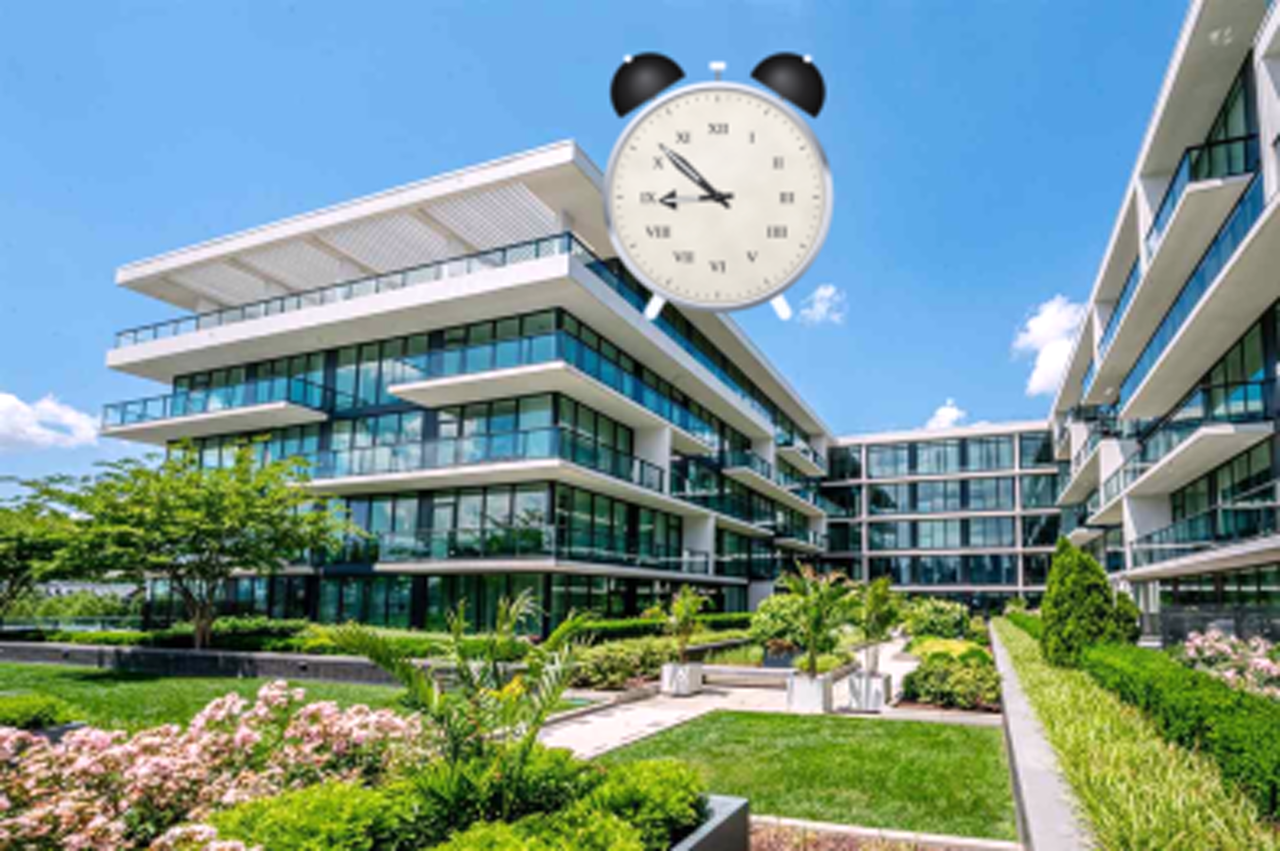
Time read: 8h52
